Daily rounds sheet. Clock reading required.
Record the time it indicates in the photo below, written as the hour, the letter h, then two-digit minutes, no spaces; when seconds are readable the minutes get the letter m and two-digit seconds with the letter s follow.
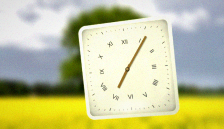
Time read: 7h06
